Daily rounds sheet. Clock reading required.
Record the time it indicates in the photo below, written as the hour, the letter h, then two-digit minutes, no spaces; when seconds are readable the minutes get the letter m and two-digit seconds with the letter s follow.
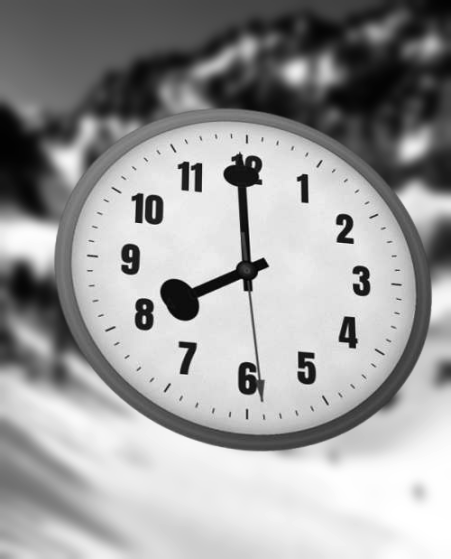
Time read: 7h59m29s
